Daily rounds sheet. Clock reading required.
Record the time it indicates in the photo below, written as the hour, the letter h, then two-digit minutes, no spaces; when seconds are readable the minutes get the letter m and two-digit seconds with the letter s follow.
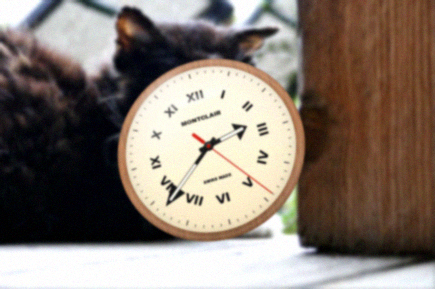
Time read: 2h38m24s
